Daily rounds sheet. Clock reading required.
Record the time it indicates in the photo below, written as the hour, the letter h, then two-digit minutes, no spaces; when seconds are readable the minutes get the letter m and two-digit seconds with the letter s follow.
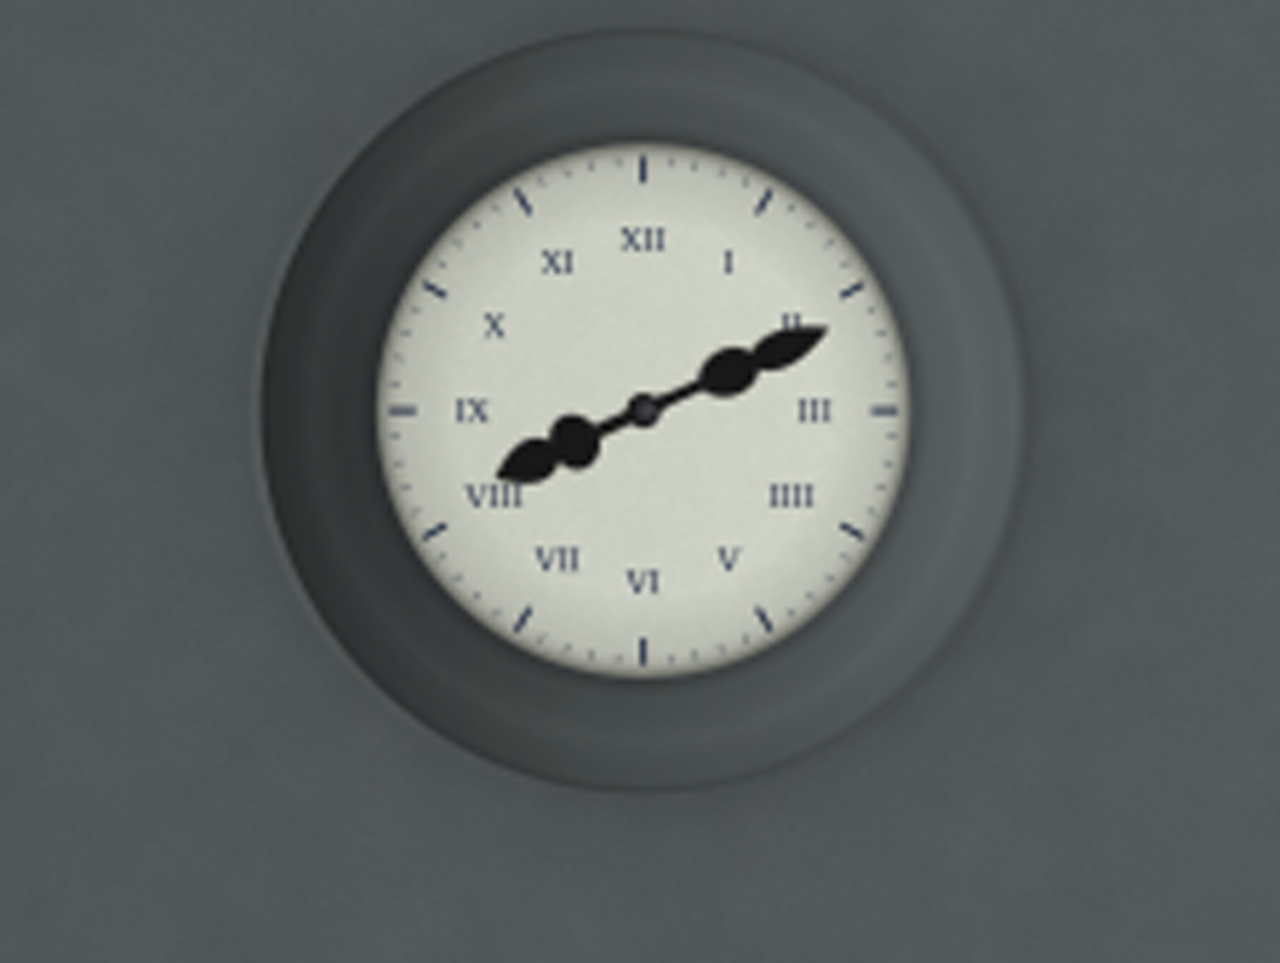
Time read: 8h11
